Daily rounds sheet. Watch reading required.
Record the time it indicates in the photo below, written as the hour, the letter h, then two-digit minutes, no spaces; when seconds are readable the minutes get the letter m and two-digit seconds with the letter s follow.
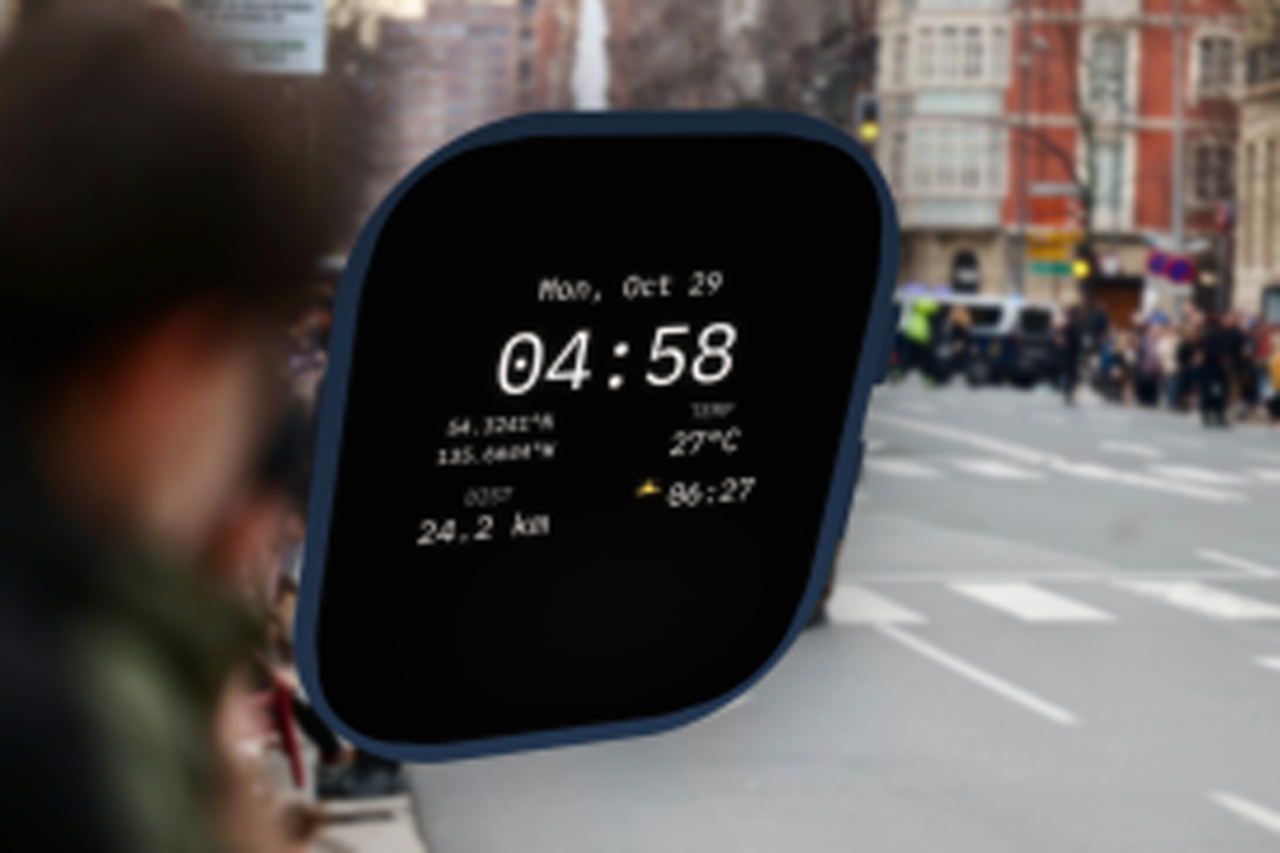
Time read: 4h58
